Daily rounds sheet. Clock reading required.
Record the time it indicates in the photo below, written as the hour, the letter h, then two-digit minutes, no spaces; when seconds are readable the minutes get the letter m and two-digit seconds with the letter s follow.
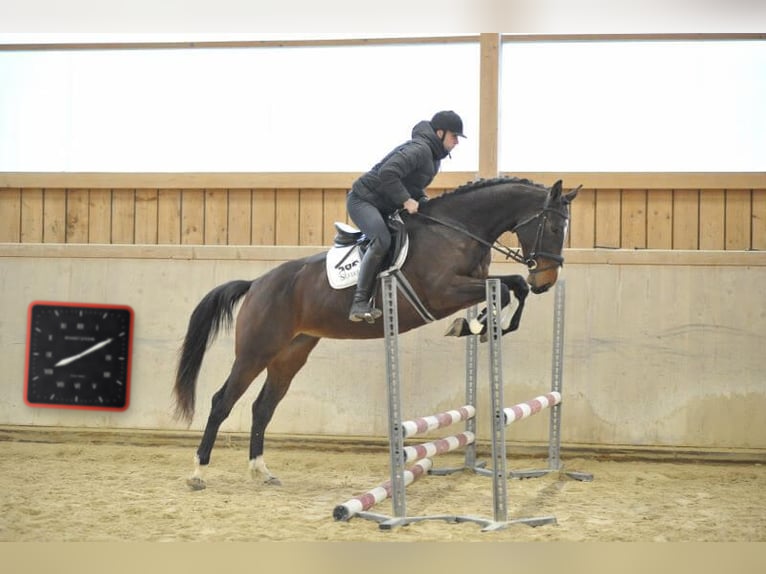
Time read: 8h10
